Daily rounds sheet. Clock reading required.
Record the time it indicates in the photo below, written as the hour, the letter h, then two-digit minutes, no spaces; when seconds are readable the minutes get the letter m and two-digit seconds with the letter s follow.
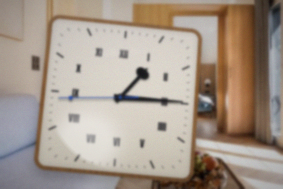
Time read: 1h14m44s
